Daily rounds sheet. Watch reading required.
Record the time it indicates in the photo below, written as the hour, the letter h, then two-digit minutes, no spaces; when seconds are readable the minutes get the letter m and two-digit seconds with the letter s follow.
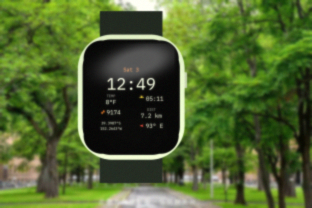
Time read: 12h49
